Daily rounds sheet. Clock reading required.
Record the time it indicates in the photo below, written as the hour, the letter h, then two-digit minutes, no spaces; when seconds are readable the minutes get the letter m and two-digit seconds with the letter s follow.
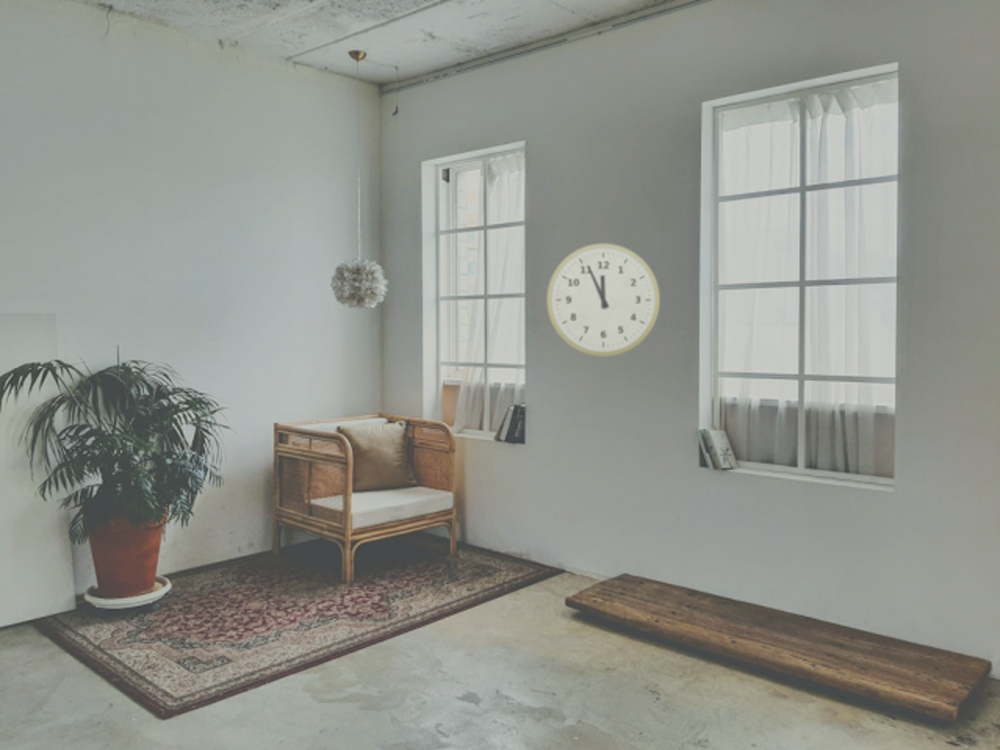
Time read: 11h56
